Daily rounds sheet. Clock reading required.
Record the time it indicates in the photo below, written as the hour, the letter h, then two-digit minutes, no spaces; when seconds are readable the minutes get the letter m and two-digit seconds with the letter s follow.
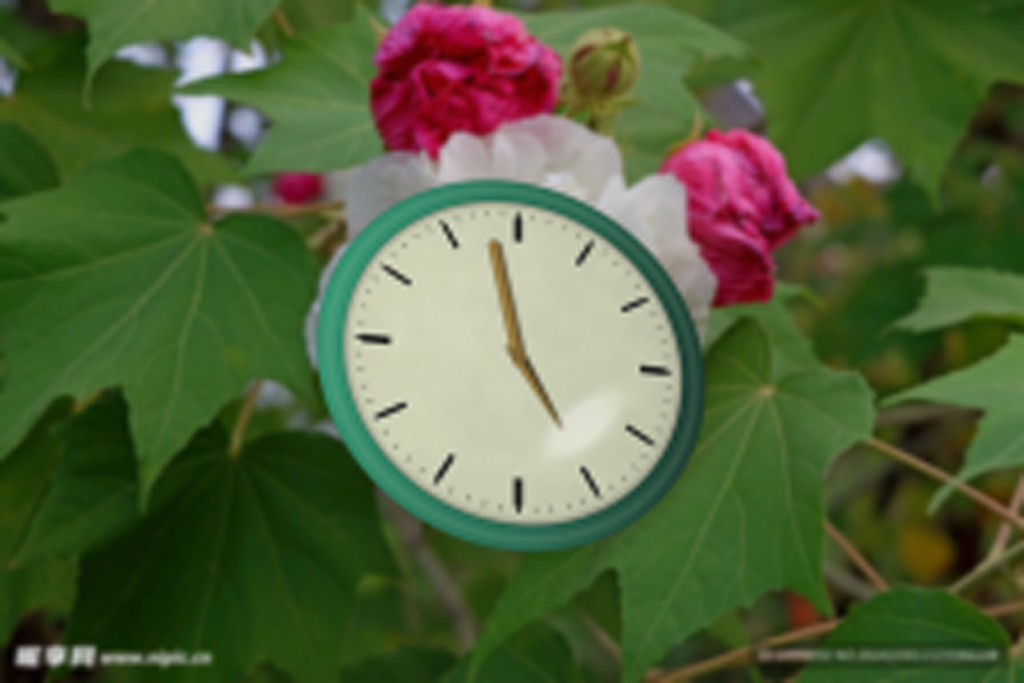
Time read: 4h58
